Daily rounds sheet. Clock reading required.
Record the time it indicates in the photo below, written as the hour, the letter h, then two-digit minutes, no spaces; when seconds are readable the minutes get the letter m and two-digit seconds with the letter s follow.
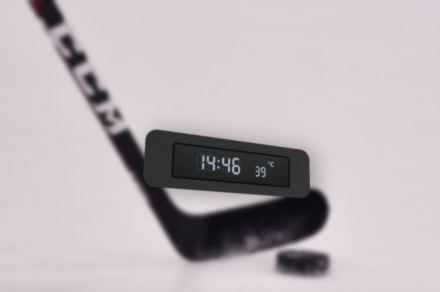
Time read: 14h46
